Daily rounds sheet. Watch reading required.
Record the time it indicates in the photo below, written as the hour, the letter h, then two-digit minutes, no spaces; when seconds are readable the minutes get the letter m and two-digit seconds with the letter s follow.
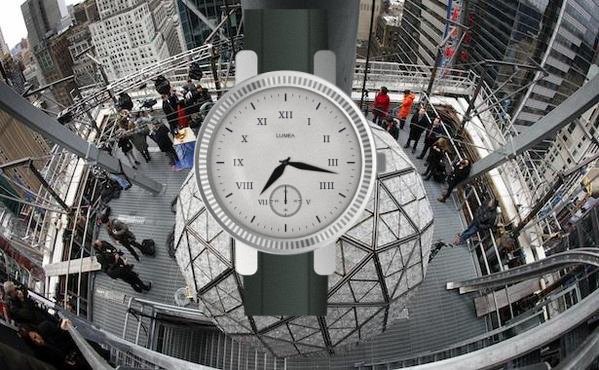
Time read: 7h17
